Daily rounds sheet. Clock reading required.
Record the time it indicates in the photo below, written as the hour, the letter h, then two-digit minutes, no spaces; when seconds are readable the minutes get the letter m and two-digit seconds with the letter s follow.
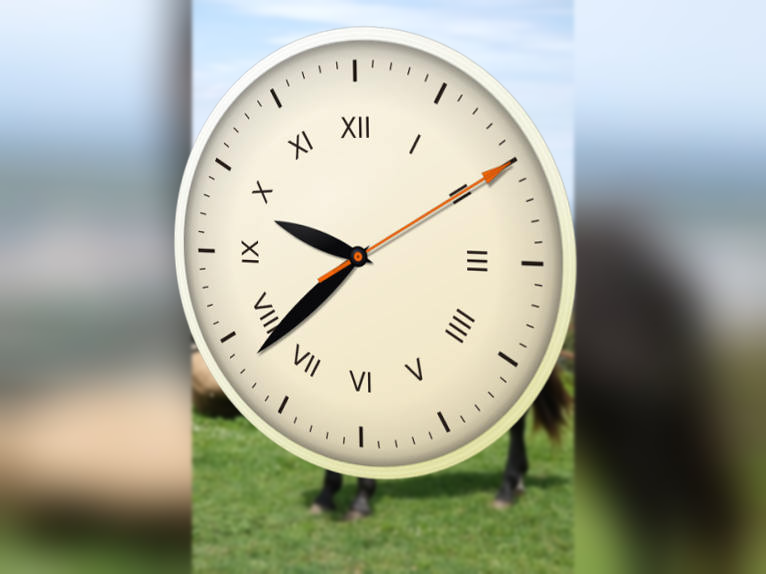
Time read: 9h38m10s
